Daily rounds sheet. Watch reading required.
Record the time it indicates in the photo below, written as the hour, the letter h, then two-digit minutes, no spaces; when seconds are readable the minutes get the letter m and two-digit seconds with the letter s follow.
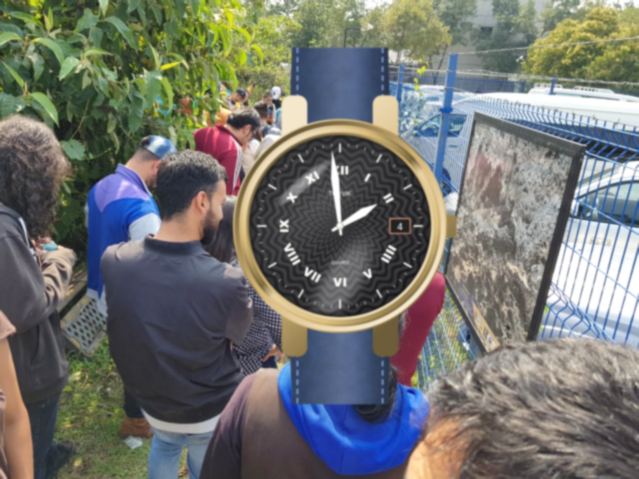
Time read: 1h59
